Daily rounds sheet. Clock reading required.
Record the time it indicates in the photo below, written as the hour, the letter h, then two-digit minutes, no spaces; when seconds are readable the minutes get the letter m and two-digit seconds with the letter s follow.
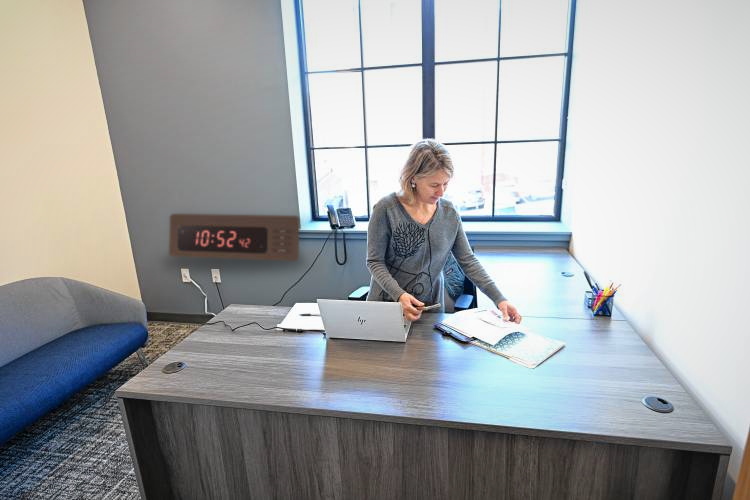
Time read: 10h52
